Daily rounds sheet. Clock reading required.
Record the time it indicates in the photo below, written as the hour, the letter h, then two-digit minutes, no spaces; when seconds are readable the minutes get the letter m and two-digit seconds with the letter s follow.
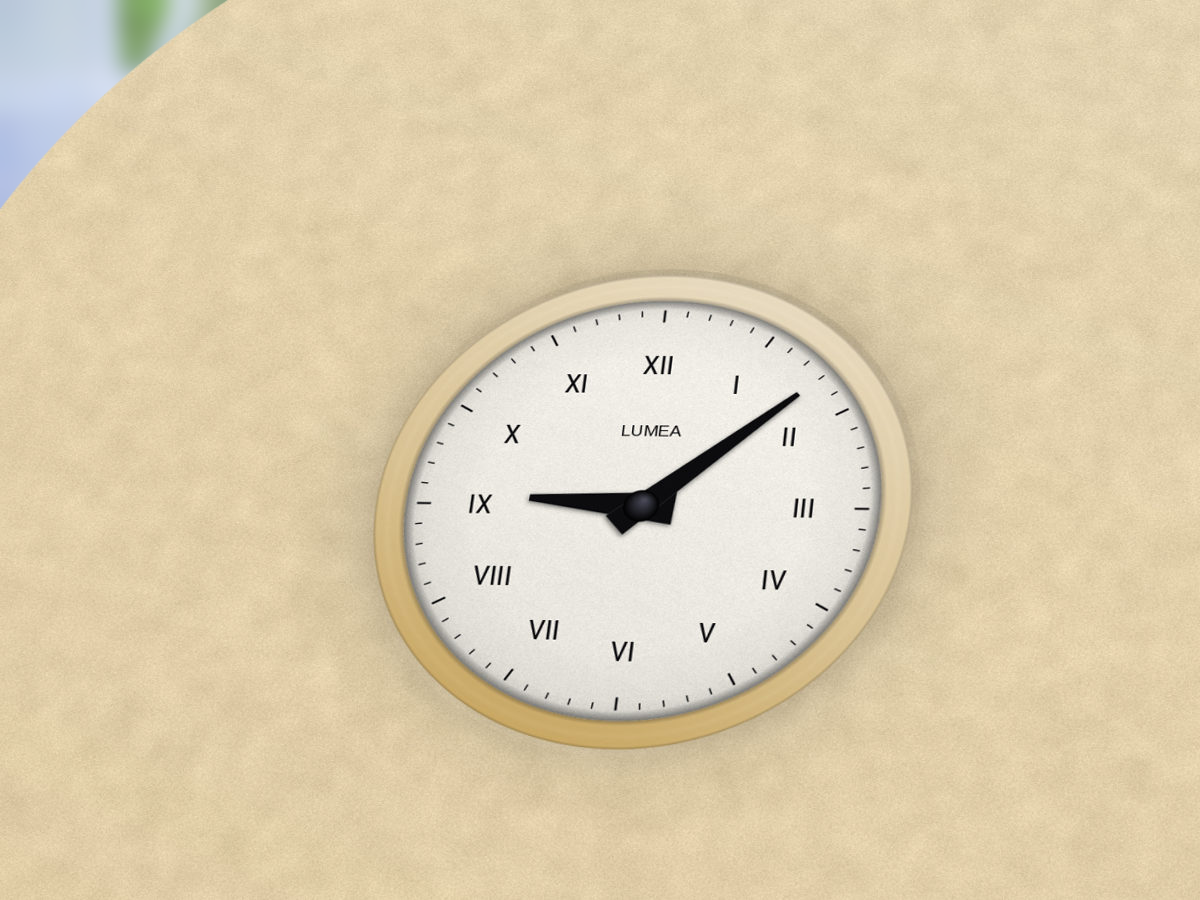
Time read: 9h08
